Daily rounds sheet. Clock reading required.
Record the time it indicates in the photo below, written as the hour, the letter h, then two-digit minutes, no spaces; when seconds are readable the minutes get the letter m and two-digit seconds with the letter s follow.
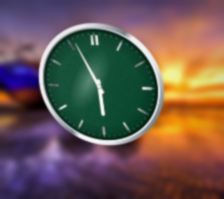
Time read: 5h56
